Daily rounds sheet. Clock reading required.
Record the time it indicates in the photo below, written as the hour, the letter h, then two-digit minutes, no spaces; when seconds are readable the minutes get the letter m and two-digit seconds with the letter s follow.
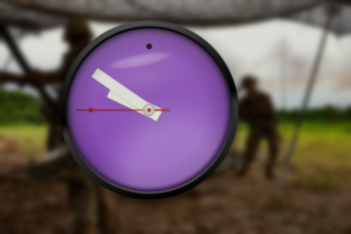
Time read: 9h50m45s
